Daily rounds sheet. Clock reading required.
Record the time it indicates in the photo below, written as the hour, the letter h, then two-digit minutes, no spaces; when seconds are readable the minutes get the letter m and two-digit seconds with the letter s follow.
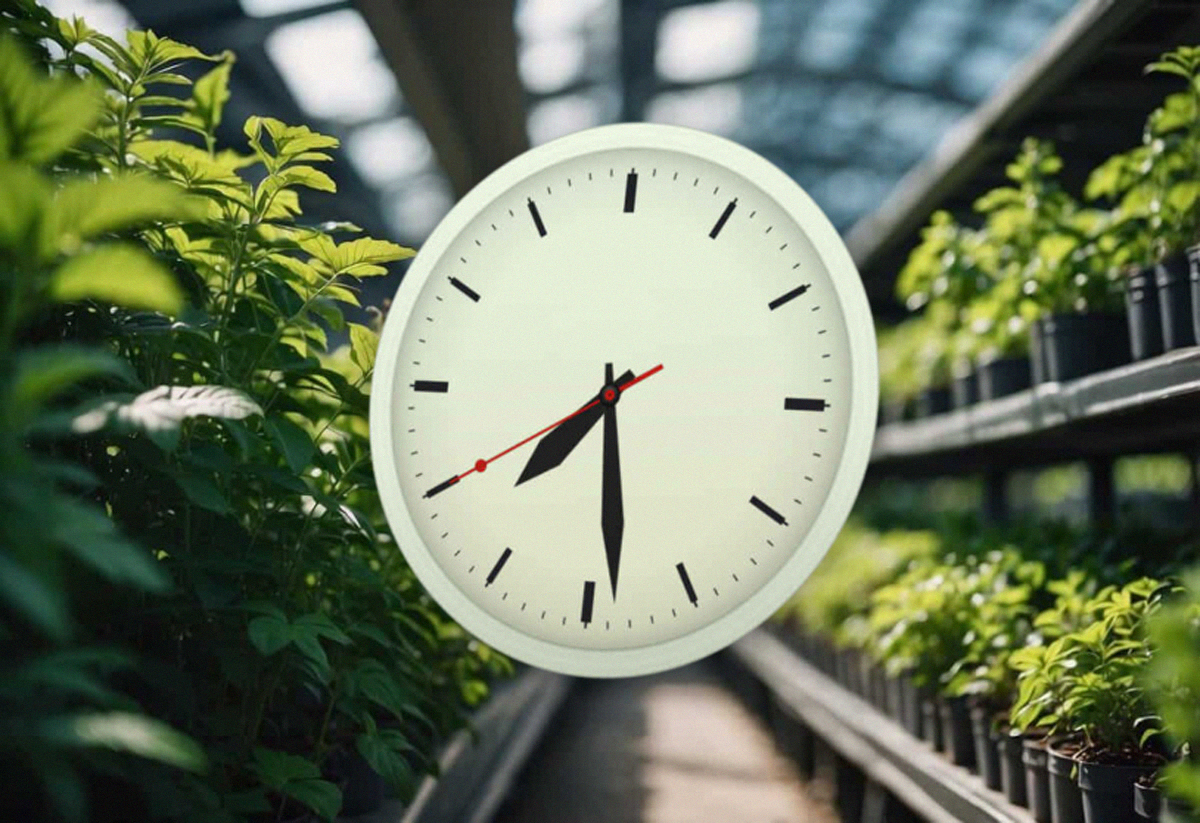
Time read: 7h28m40s
